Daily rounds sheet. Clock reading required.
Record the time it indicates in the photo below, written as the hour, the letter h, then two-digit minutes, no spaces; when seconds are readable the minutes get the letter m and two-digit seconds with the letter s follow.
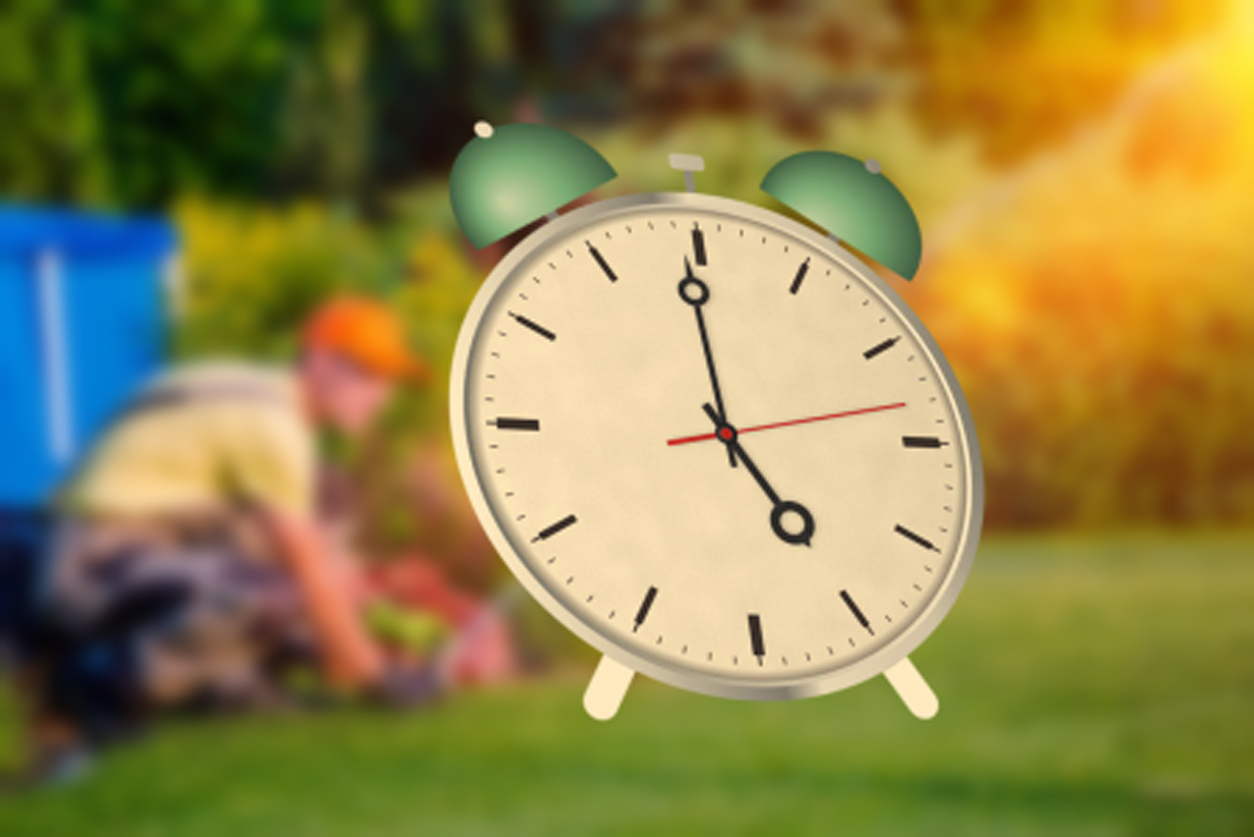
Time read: 4h59m13s
